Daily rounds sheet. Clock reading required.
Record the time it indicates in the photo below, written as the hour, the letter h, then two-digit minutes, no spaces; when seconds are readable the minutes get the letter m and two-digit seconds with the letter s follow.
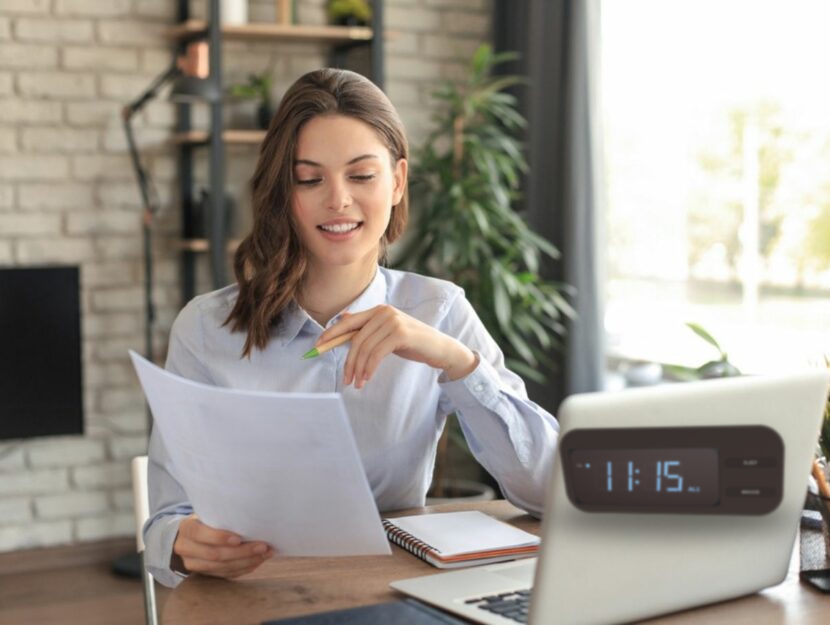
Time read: 11h15
